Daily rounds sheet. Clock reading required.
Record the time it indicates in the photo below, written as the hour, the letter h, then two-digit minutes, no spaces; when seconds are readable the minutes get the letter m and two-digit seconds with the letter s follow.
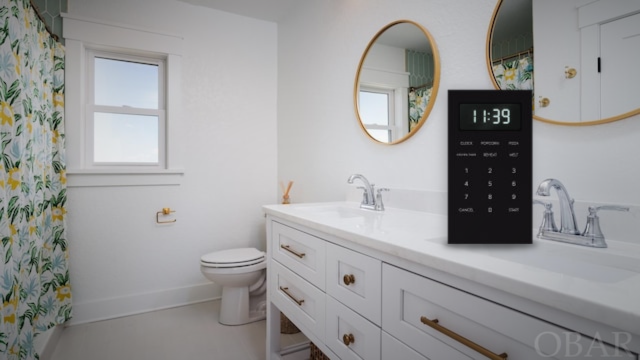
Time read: 11h39
